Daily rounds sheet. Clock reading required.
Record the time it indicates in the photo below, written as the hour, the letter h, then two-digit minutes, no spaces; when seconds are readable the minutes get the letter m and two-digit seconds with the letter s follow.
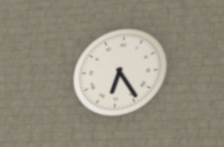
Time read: 6h24
